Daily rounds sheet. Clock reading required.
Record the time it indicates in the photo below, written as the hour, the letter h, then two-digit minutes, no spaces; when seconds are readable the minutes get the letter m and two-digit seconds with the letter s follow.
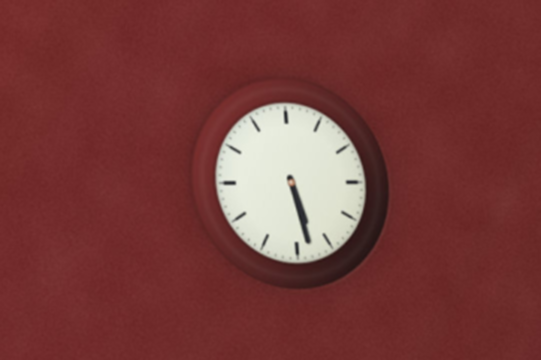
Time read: 5h28
